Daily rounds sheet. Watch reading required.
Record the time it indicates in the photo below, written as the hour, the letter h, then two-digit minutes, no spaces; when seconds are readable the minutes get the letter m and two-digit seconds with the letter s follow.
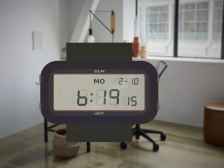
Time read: 6h19m15s
